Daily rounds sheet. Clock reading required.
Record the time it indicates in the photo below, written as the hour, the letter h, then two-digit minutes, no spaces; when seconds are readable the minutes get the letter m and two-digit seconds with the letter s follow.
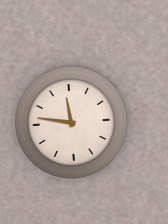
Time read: 11h47
